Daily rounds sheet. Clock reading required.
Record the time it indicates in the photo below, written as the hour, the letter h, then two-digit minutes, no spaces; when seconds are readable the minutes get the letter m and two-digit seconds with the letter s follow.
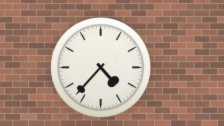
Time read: 4h37
